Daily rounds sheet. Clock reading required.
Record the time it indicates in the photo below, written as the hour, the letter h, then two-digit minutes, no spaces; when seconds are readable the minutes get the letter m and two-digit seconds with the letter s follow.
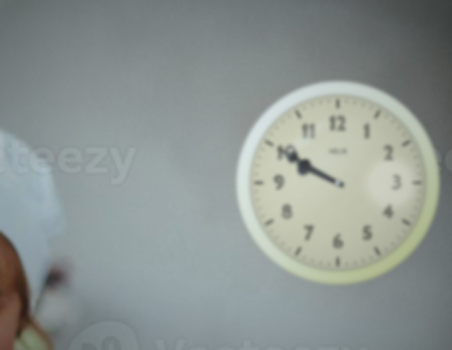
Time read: 9h50
